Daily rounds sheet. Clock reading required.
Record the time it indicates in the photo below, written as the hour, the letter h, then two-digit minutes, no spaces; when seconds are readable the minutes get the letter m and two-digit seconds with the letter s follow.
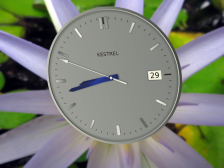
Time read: 8h42m49s
